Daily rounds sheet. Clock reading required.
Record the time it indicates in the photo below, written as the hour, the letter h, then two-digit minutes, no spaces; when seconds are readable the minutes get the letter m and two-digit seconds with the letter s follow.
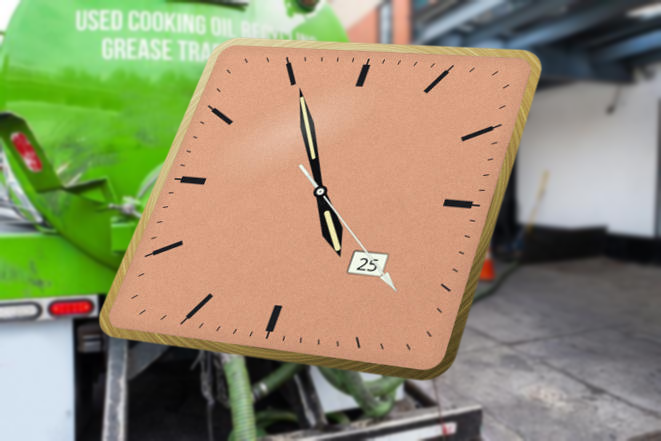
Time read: 4h55m22s
